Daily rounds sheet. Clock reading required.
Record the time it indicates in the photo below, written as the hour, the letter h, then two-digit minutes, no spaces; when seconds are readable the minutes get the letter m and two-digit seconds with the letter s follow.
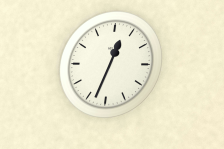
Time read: 12h33
